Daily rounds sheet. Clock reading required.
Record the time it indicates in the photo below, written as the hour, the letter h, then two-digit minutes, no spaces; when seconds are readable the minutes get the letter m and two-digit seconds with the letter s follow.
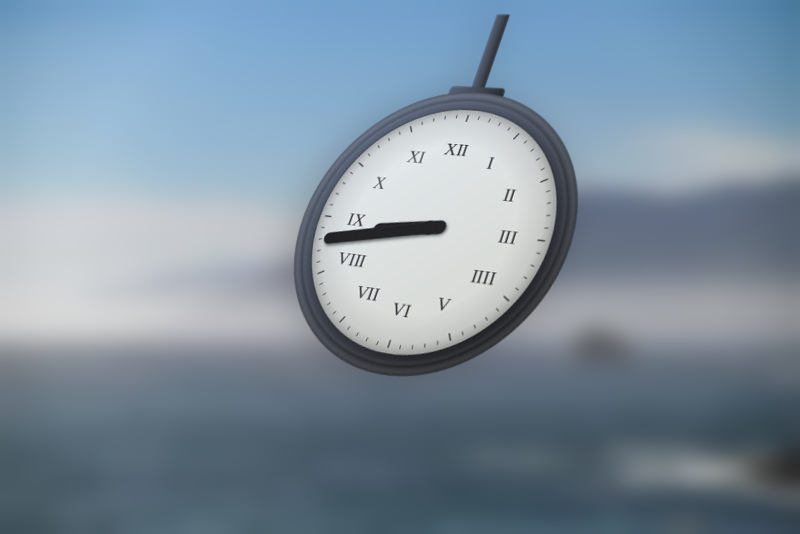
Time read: 8h43
